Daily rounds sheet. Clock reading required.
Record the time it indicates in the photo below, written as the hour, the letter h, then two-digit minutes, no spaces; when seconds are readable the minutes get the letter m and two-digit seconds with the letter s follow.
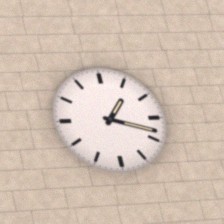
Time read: 1h18
